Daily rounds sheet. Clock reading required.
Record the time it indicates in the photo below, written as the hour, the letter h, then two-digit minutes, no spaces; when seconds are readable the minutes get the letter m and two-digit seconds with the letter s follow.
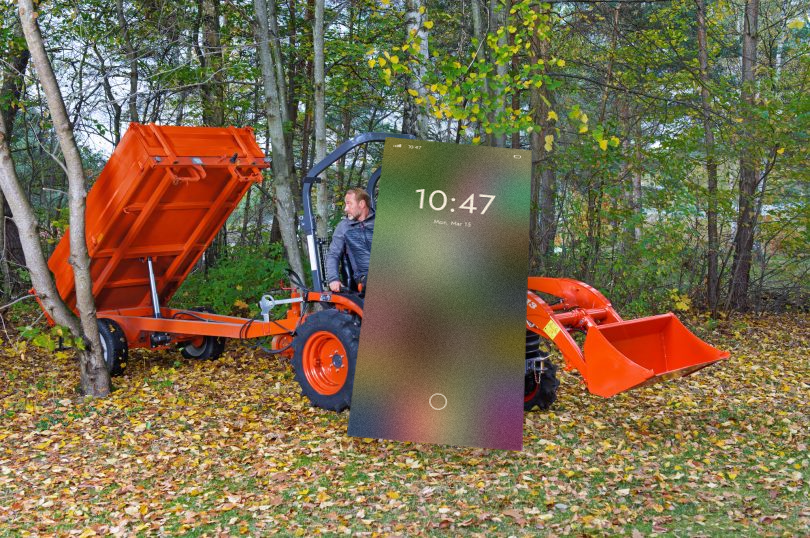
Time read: 10h47
